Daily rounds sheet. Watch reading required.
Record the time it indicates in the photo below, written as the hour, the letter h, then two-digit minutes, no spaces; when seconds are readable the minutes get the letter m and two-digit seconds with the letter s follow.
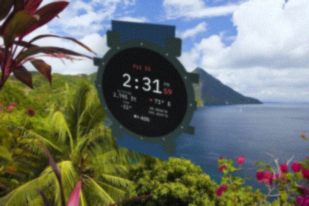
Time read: 2h31
